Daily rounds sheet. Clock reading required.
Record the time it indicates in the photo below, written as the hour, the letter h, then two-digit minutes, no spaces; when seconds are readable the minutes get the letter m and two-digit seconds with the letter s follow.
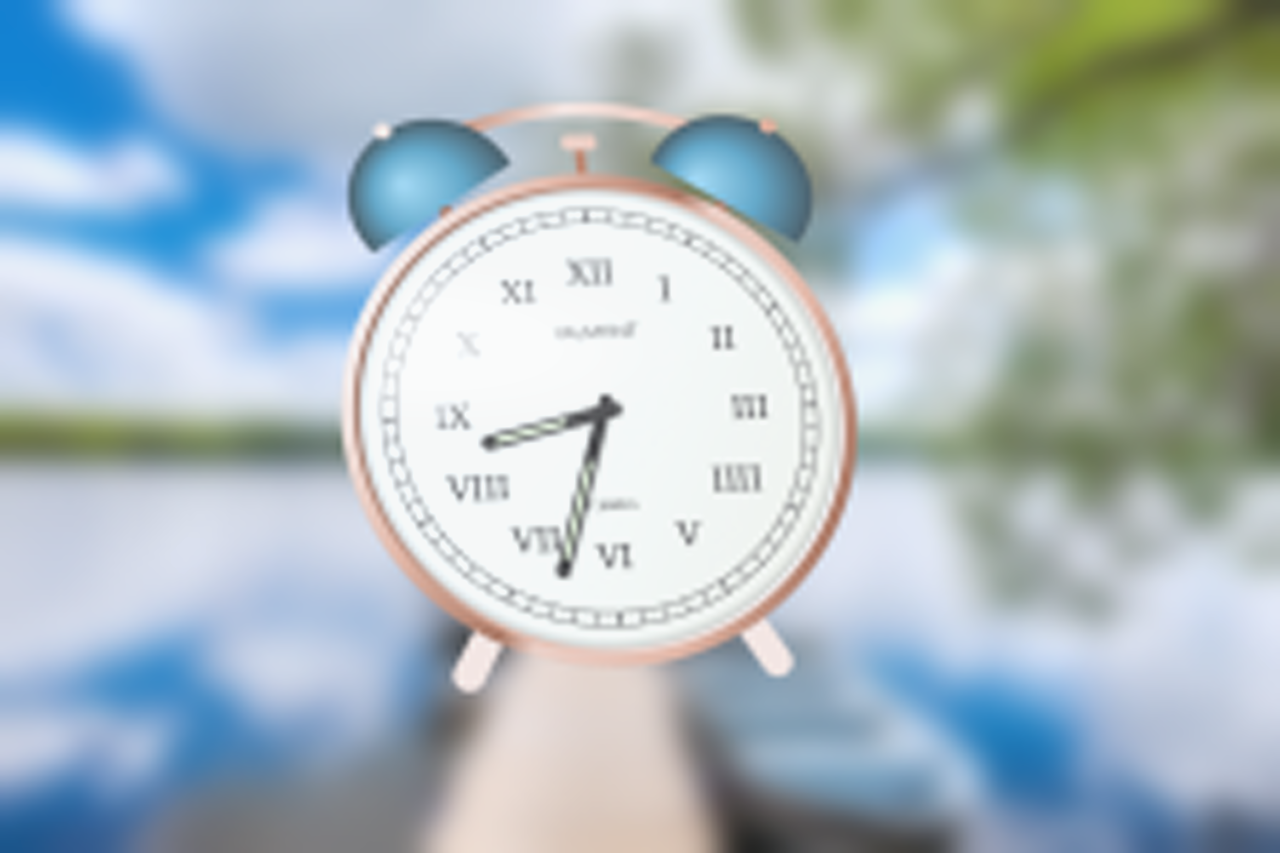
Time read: 8h33
